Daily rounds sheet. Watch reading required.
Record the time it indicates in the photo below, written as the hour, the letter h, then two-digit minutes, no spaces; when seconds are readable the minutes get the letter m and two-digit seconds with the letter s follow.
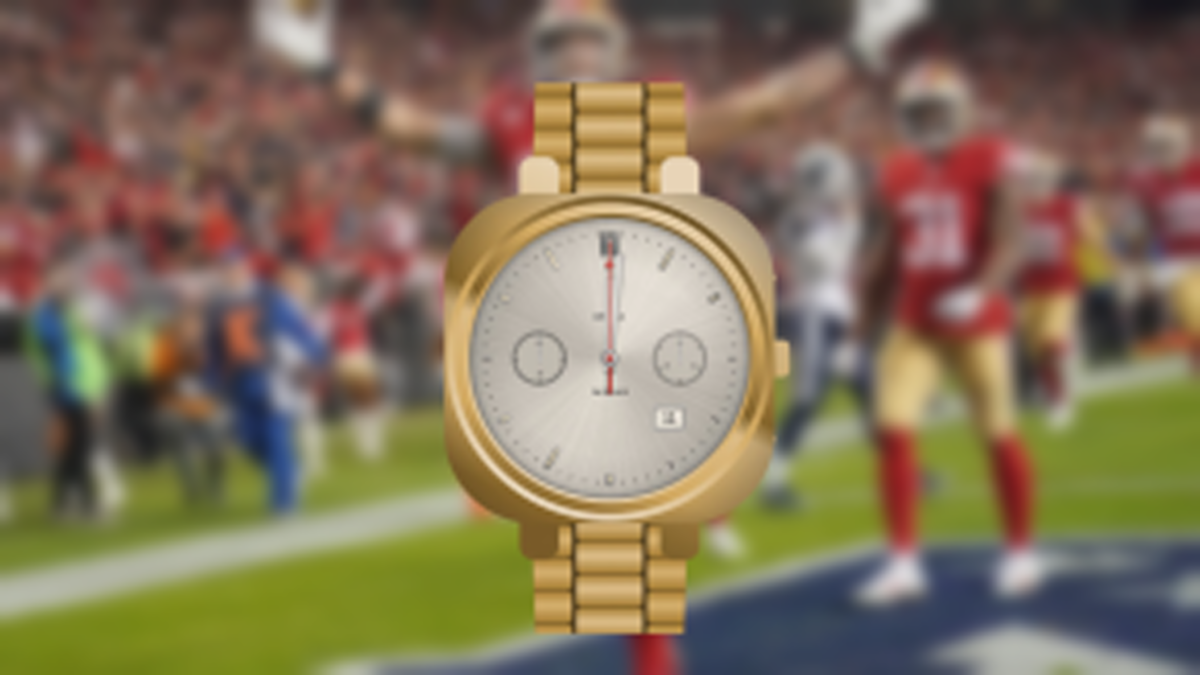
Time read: 12h01
